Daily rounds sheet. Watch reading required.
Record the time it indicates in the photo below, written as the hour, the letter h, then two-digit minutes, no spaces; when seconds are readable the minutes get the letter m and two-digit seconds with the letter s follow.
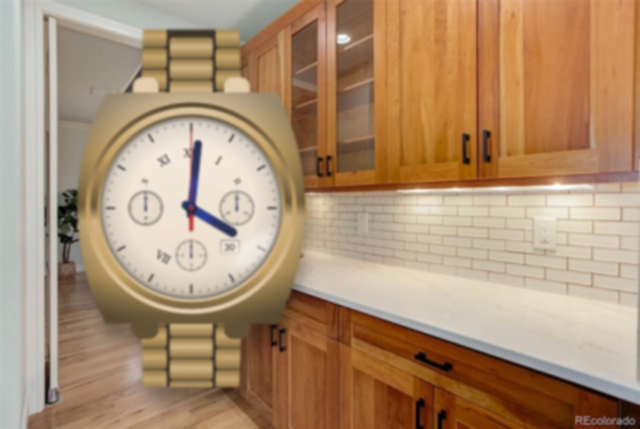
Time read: 4h01
